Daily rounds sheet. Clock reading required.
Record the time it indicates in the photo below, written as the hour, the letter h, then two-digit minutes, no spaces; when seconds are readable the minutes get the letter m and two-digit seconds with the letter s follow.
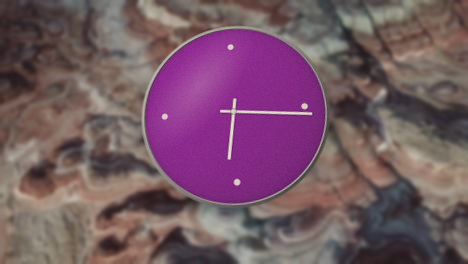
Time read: 6h16
